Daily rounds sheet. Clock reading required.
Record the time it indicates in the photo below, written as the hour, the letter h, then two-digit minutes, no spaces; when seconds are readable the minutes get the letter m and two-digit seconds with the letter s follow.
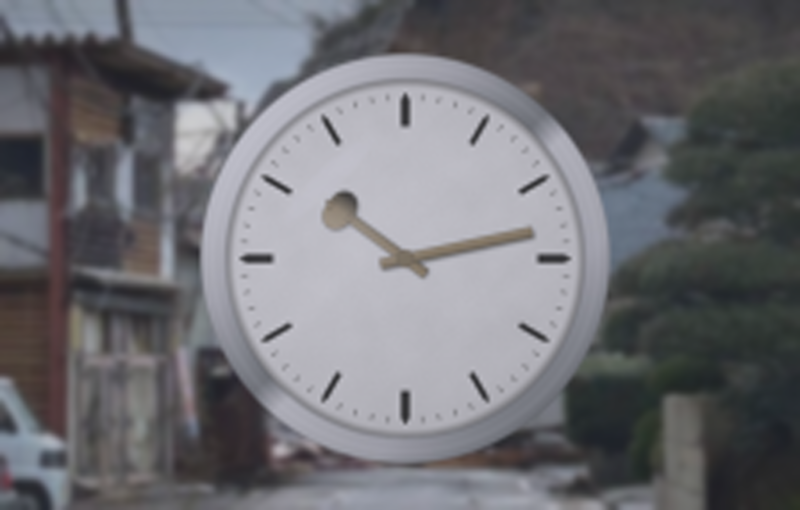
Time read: 10h13
